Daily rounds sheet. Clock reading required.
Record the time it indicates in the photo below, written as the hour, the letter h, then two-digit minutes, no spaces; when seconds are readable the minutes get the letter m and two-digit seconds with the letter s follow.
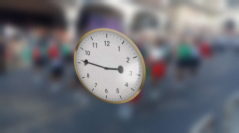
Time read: 2h46
